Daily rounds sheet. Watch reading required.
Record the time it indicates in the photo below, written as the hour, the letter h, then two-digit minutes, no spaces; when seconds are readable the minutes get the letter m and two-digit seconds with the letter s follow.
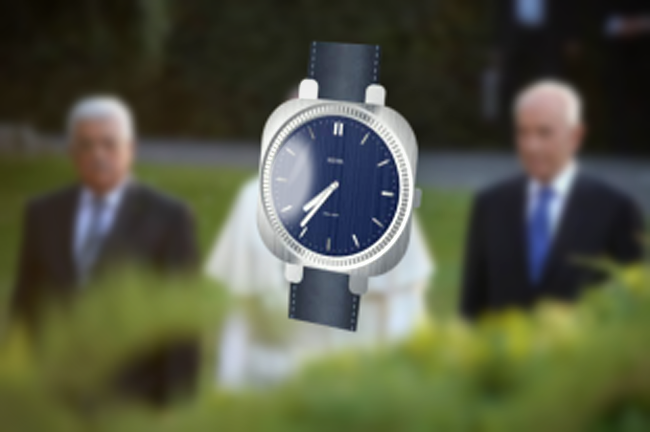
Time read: 7h36
